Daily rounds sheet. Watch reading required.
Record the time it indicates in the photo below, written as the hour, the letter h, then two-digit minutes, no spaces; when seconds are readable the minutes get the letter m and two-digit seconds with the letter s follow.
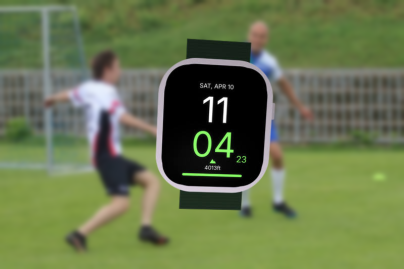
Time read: 11h04m23s
